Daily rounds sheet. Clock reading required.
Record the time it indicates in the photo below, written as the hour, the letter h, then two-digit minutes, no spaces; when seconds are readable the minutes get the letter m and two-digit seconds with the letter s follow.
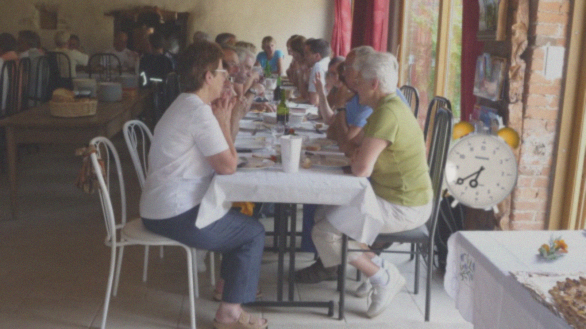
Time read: 6h39
